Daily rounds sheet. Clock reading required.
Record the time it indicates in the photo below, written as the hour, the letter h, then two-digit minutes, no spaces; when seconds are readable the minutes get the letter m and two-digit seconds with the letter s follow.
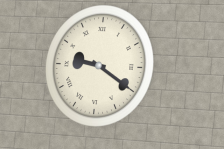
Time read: 9h20
